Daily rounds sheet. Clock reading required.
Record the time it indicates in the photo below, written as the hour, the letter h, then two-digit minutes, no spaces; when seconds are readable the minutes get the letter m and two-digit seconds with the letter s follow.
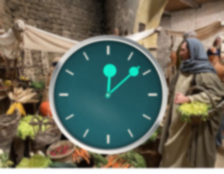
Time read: 12h08
